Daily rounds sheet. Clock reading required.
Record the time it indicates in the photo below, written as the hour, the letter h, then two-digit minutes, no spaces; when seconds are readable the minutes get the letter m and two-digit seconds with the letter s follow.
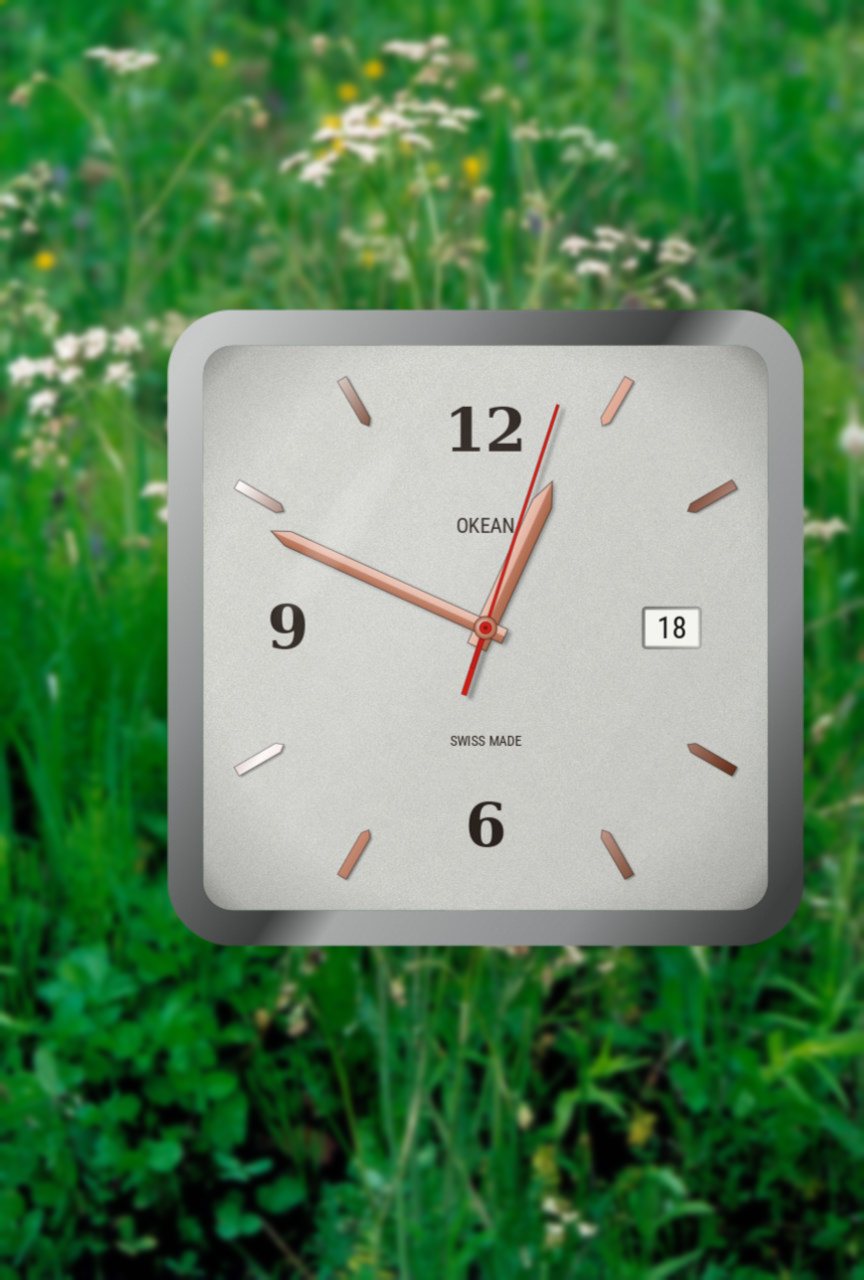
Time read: 12h49m03s
